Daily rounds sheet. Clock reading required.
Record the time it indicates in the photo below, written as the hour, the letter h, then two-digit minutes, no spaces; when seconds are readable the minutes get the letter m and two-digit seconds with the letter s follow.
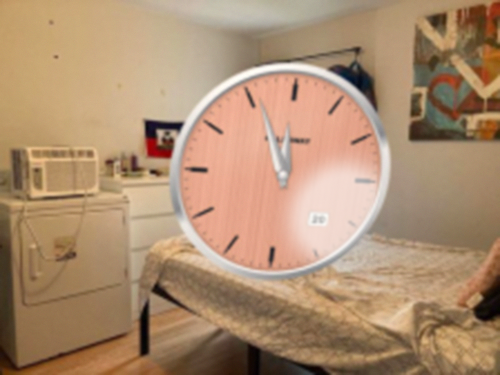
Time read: 11h56
